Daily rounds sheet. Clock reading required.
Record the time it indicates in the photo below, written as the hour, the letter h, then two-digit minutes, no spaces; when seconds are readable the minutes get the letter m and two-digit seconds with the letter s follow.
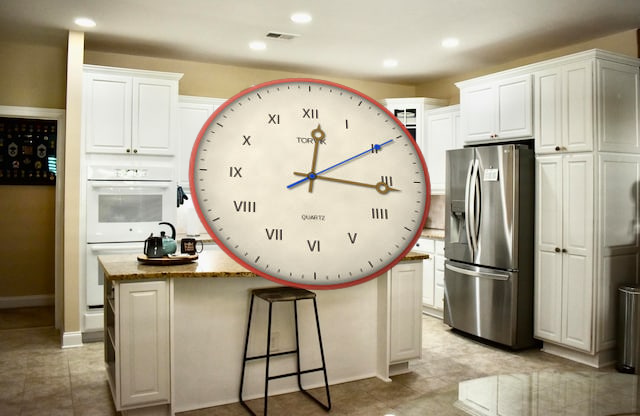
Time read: 12h16m10s
